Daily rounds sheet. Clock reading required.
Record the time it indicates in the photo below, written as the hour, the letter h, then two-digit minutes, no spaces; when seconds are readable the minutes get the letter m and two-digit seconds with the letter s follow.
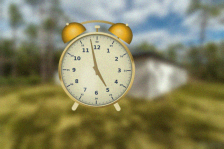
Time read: 4h58
